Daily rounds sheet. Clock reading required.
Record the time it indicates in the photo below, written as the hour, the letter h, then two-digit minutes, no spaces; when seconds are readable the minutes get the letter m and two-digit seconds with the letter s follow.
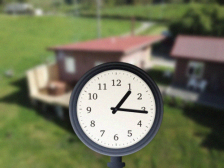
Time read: 1h16
